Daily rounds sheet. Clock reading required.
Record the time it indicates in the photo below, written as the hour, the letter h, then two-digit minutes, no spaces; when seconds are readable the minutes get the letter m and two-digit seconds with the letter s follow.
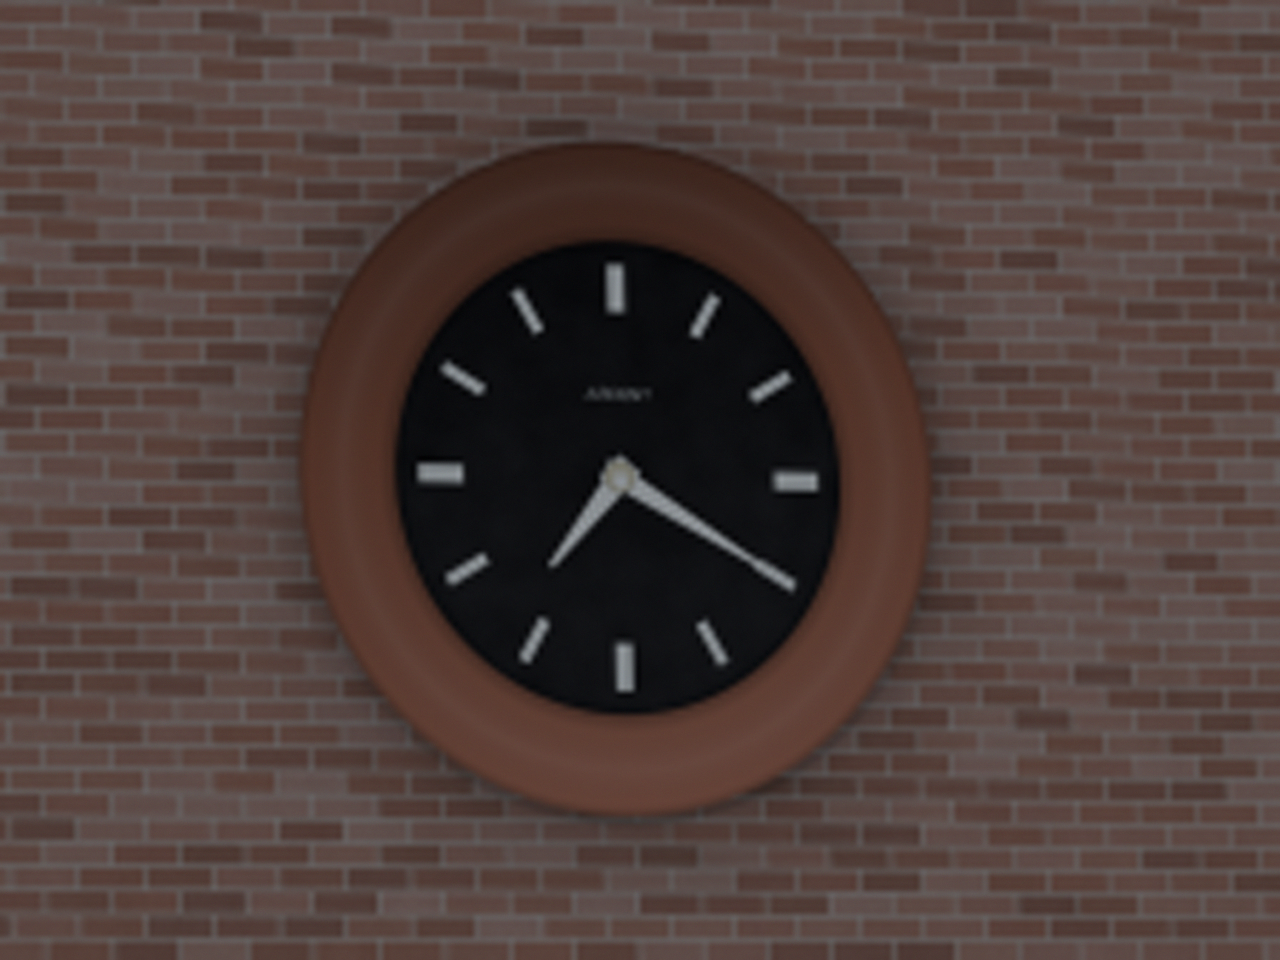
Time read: 7h20
